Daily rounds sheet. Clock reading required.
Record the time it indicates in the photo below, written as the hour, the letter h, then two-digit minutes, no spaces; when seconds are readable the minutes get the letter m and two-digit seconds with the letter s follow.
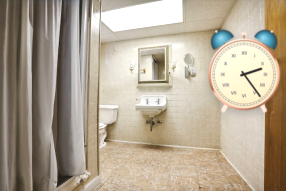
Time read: 2h24
